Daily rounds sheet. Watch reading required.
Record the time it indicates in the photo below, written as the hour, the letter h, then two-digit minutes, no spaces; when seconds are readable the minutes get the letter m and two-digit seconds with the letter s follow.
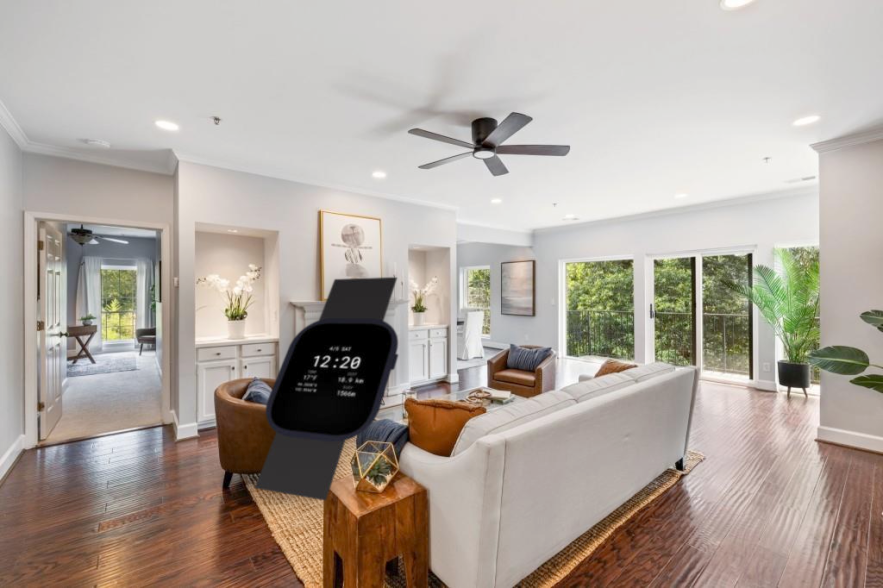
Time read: 12h20
